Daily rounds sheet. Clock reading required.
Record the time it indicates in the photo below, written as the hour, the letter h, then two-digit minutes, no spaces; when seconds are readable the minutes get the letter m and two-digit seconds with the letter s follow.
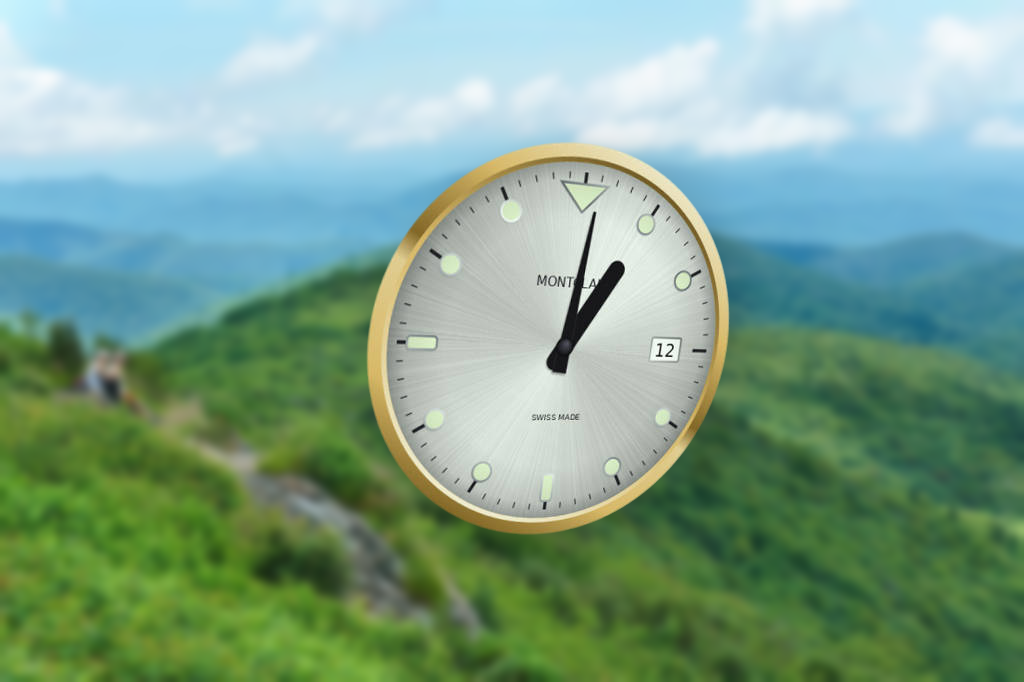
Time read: 1h01
